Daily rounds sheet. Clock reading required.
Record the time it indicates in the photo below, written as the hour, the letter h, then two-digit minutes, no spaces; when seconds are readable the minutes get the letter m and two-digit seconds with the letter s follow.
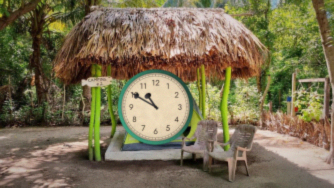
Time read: 10h50
